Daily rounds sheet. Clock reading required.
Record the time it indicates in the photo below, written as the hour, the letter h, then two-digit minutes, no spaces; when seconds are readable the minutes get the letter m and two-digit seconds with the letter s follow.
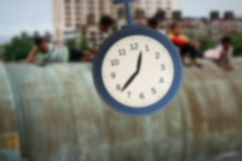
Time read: 12h38
